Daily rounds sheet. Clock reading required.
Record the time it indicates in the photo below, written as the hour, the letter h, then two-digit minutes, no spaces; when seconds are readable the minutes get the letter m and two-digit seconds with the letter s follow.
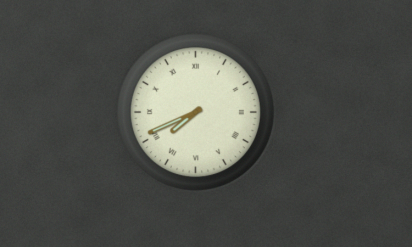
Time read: 7h41
